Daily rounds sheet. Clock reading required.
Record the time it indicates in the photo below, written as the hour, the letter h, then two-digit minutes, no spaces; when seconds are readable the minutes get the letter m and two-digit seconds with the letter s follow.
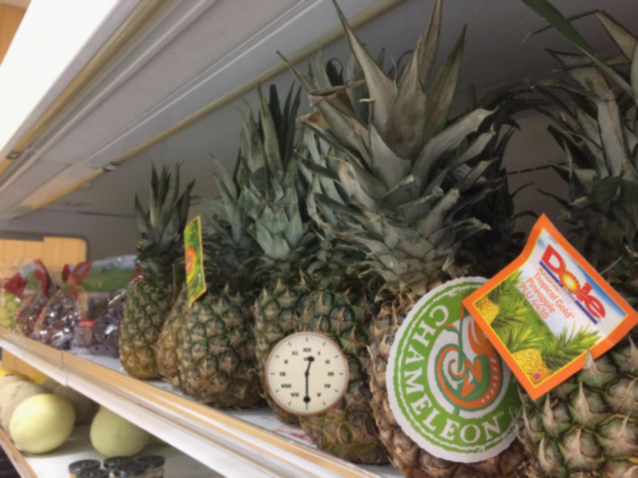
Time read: 12h30
